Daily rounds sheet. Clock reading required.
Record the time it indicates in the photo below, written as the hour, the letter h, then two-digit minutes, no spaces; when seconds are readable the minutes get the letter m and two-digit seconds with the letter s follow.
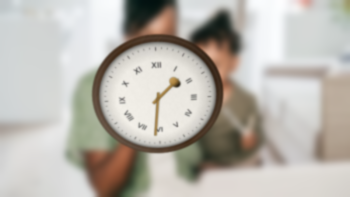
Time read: 1h31
